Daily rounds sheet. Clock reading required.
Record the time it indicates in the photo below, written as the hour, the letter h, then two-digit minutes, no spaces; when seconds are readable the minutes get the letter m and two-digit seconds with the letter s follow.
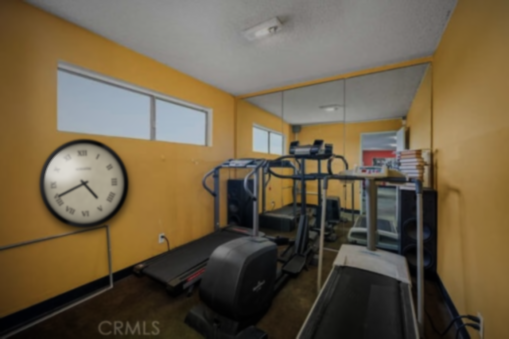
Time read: 4h41
